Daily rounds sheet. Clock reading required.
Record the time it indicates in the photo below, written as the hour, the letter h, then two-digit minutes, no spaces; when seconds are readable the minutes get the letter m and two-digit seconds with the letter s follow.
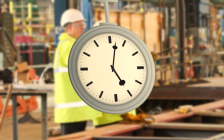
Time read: 5h02
